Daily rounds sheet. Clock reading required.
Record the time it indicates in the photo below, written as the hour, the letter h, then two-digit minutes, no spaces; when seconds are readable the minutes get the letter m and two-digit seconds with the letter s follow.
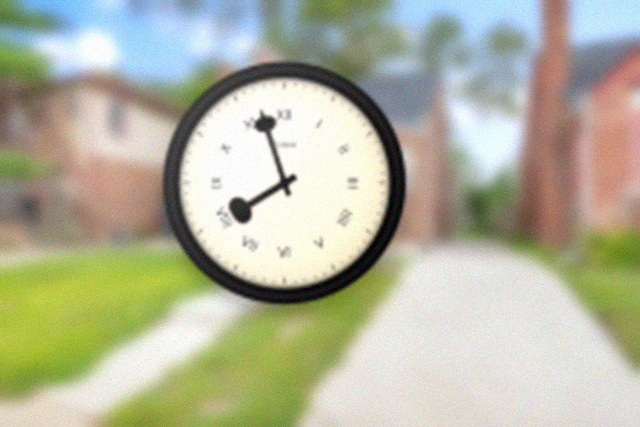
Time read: 7h57
